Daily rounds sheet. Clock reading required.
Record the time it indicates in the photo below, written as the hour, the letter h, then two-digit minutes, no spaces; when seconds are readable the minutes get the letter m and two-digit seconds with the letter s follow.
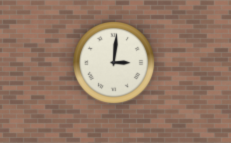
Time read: 3h01
